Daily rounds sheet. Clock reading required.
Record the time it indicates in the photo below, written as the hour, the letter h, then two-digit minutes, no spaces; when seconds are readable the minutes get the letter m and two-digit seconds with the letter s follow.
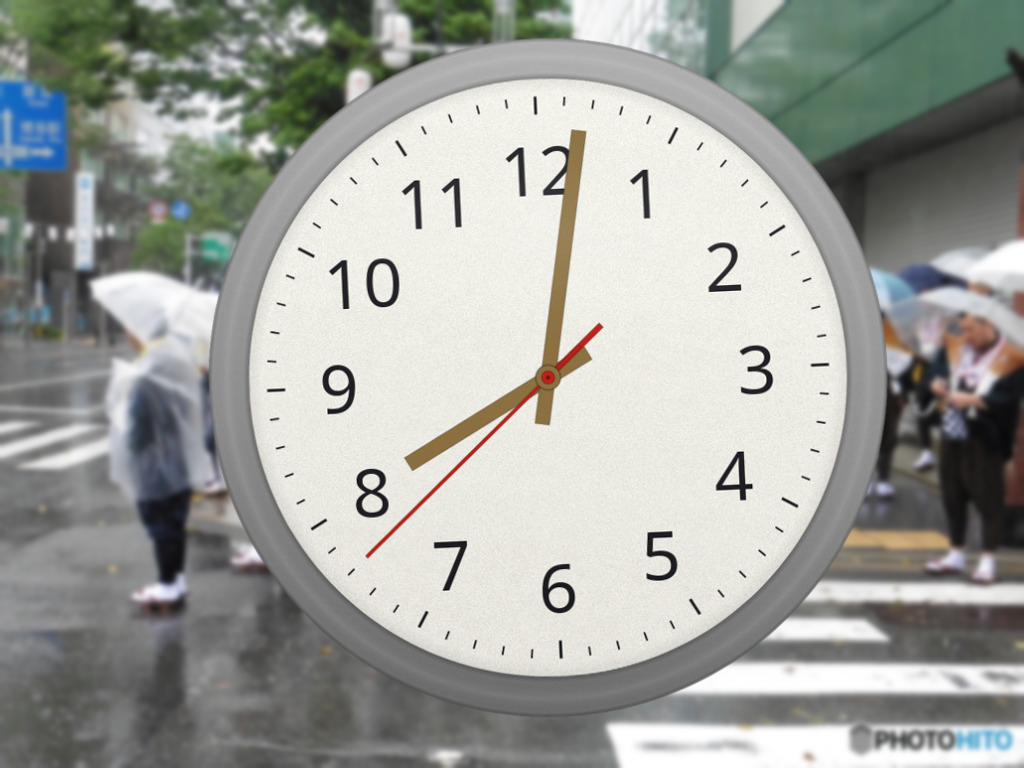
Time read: 8h01m38s
